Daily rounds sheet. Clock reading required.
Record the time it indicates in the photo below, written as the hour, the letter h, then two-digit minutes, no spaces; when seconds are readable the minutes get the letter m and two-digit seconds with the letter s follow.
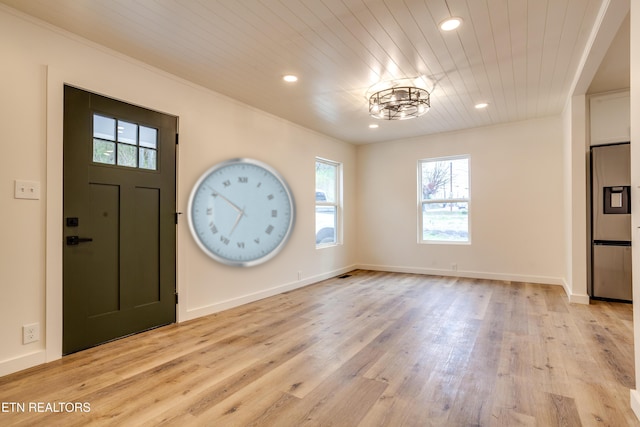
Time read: 6h51
